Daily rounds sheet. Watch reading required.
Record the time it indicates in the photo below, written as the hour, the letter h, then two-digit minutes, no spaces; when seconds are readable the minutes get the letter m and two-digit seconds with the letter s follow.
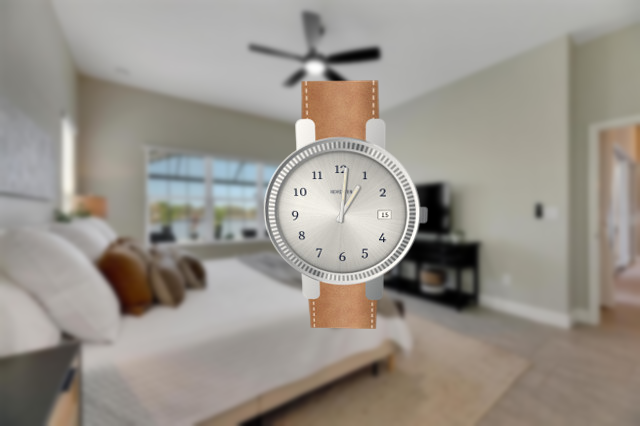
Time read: 1h01
